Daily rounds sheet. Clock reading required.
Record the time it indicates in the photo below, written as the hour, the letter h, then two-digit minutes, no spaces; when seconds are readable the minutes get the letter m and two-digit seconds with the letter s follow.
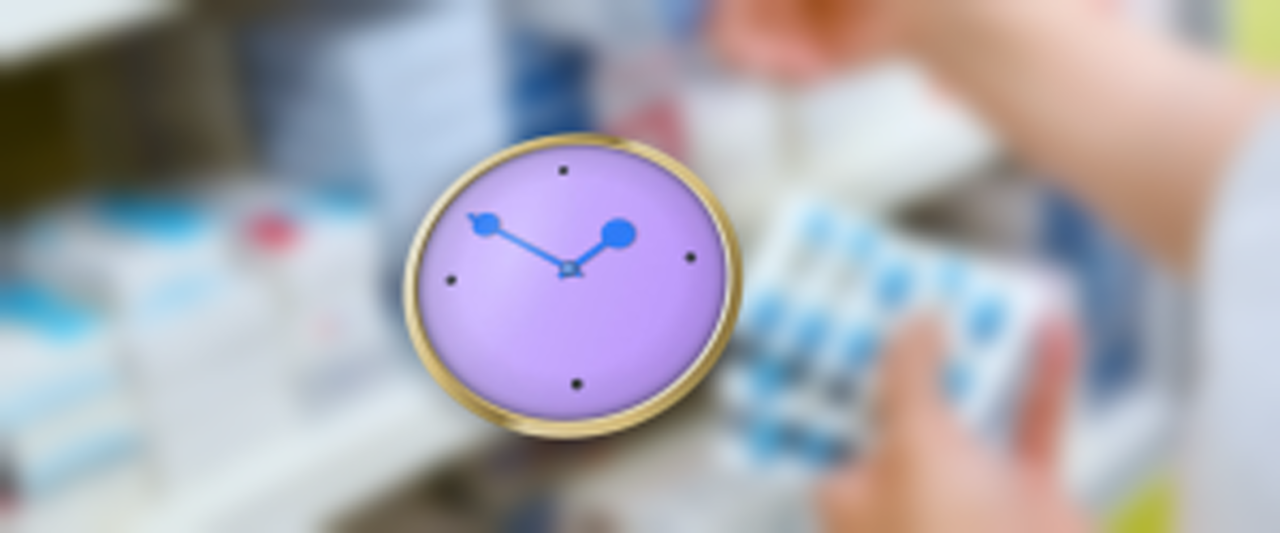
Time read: 1h51
